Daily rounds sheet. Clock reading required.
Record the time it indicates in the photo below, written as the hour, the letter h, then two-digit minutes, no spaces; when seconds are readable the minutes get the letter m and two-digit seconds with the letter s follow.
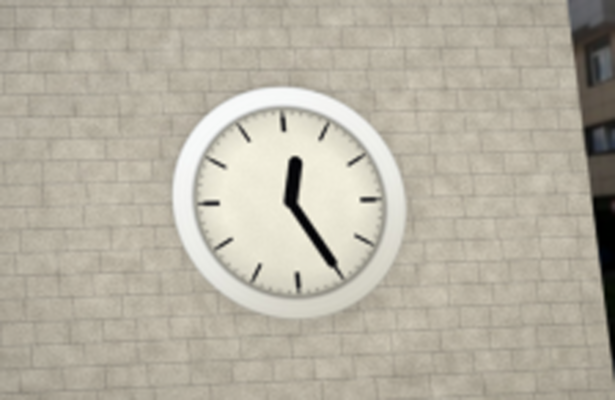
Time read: 12h25
